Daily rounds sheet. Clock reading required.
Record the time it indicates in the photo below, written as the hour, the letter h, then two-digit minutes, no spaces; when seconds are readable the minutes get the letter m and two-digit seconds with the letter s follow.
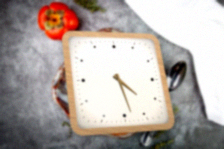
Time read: 4h28
